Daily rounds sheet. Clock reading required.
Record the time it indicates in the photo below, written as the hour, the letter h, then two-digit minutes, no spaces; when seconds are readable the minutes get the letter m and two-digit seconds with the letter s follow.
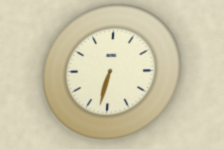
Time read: 6h32
